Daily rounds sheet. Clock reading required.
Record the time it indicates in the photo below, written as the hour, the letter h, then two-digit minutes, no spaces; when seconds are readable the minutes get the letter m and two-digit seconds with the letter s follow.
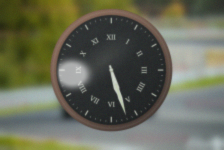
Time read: 5h27
